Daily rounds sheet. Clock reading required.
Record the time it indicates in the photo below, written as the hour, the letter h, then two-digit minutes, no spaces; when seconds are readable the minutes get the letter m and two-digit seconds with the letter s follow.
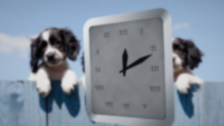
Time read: 12h11
